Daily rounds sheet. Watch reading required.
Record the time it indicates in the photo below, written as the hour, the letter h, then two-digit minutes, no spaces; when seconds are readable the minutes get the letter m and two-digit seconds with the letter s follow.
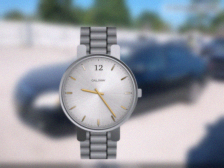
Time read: 9h24
